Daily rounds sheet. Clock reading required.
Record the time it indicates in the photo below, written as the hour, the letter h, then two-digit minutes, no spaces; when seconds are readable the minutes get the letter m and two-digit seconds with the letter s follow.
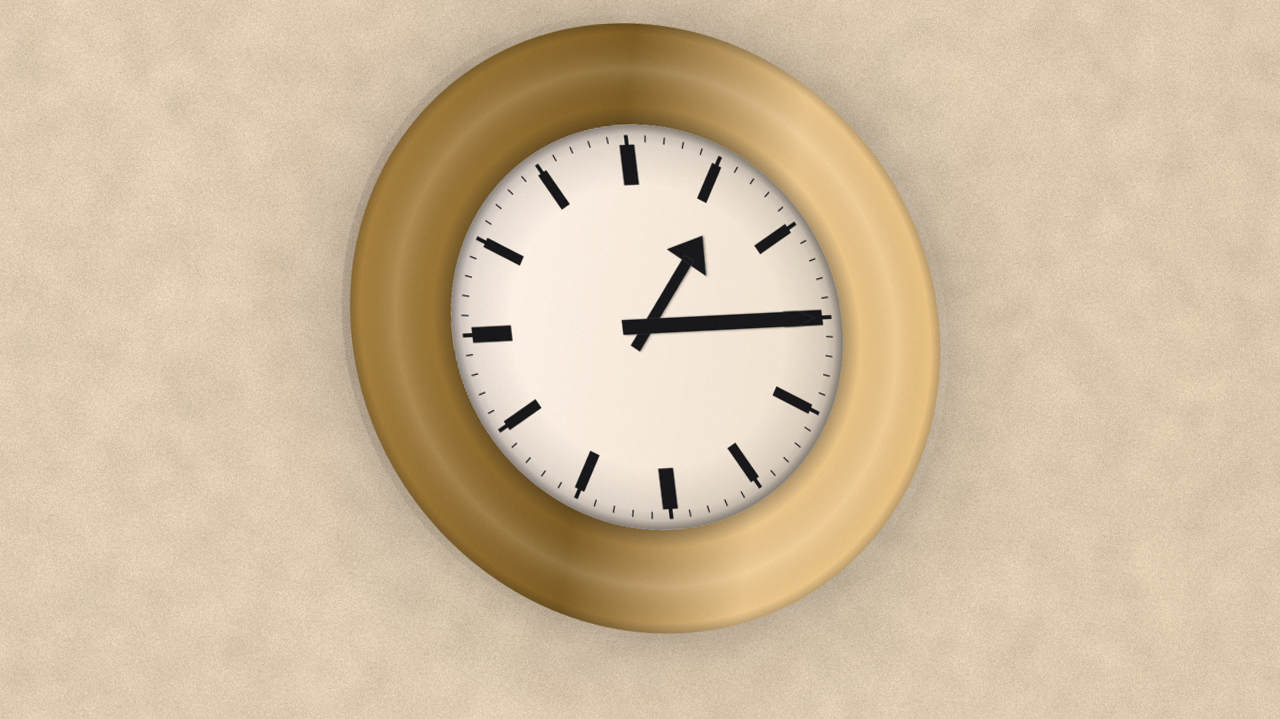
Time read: 1h15
